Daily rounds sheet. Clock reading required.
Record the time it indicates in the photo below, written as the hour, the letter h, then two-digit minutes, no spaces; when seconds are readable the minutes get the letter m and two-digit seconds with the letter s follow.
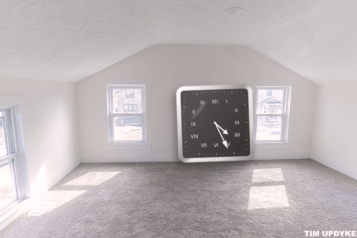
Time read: 4h26
